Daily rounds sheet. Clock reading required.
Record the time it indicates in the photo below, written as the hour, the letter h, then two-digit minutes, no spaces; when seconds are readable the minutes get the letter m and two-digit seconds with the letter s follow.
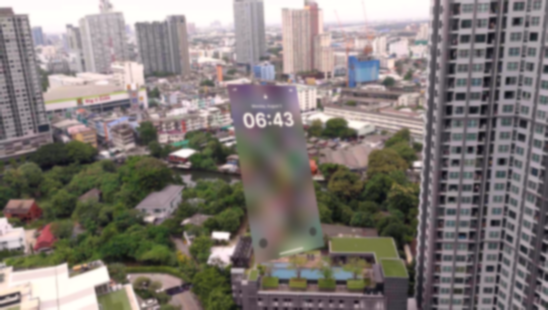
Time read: 6h43
